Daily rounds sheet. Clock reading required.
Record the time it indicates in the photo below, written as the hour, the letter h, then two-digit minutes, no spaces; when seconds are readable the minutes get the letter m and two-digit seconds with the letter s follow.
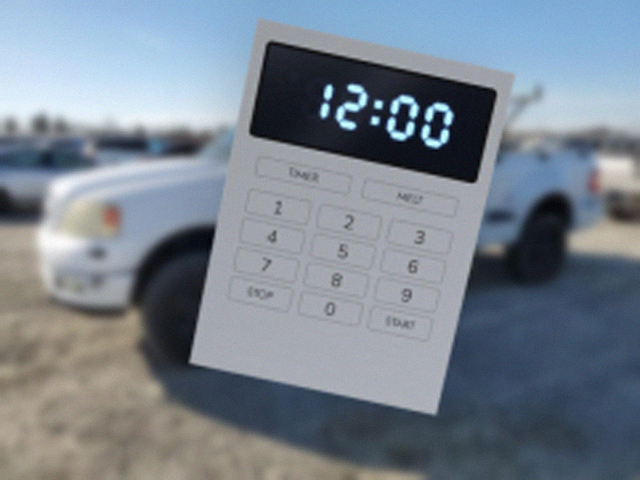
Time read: 12h00
